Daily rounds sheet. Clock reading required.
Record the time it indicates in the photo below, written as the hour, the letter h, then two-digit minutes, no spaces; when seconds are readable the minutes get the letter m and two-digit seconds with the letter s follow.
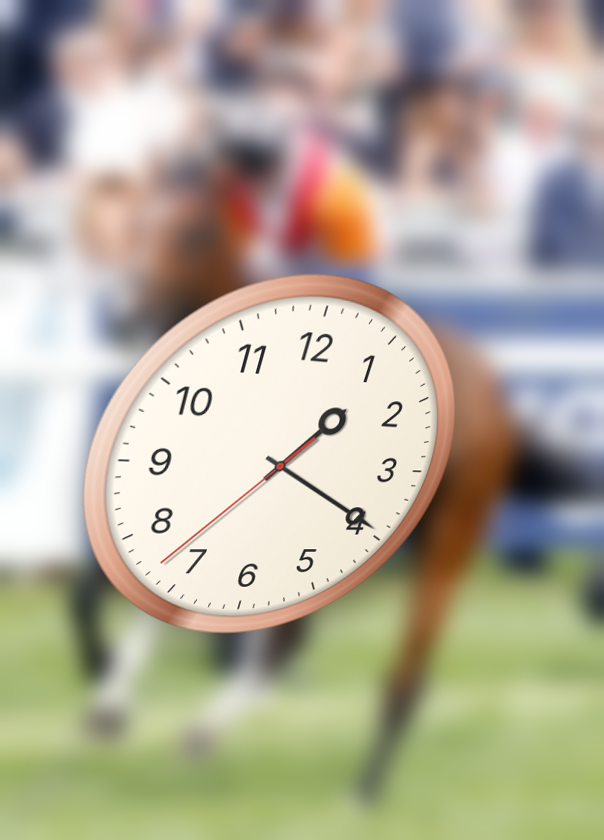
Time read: 1h19m37s
